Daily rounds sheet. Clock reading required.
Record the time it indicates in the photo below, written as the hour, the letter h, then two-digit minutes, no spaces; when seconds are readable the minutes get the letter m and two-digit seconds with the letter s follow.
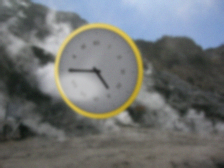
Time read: 4h45
